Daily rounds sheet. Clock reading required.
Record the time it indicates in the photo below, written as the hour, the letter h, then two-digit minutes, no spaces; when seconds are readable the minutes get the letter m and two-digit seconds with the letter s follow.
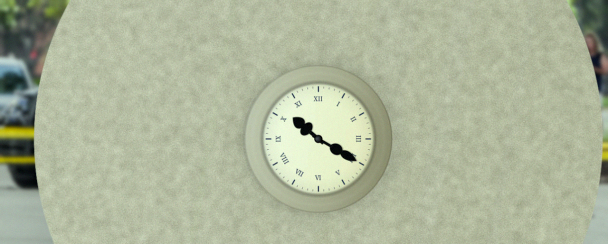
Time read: 10h20
